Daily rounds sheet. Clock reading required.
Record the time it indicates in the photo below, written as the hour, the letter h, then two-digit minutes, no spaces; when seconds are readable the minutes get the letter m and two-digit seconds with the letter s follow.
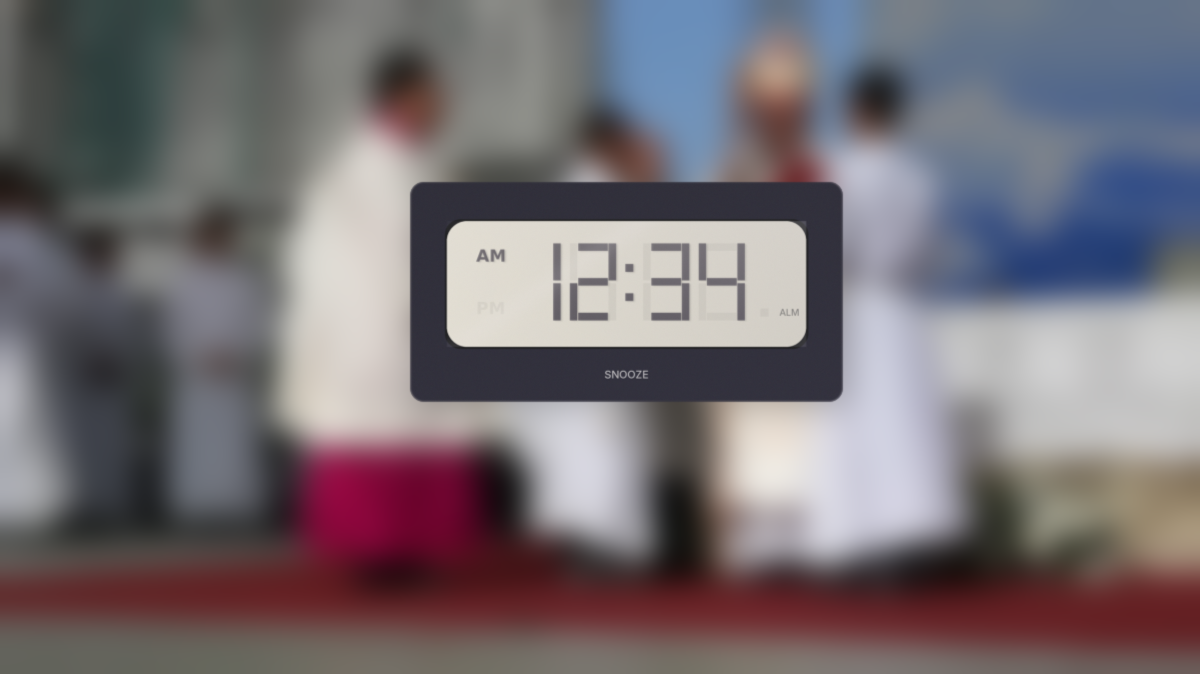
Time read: 12h34
